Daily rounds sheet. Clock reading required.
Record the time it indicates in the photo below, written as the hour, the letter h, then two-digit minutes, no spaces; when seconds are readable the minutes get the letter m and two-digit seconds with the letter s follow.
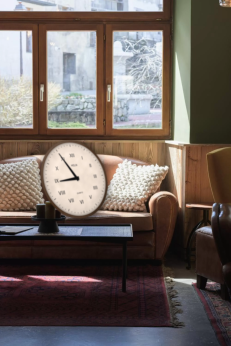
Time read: 8h55
